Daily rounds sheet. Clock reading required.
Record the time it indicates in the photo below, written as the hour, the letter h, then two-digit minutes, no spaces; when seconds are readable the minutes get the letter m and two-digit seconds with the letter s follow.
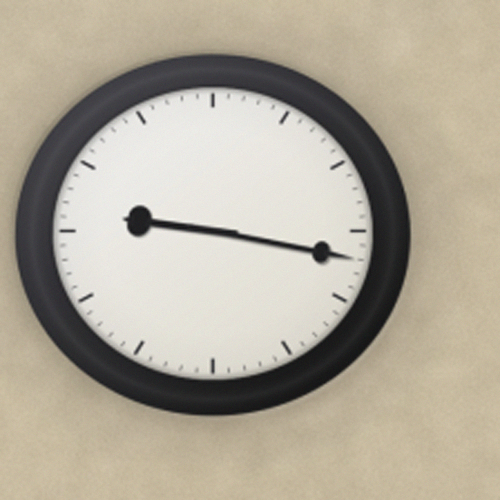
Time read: 9h17
